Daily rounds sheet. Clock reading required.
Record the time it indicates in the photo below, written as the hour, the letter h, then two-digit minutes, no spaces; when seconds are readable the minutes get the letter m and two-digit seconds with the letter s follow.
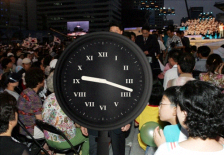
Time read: 9h18
